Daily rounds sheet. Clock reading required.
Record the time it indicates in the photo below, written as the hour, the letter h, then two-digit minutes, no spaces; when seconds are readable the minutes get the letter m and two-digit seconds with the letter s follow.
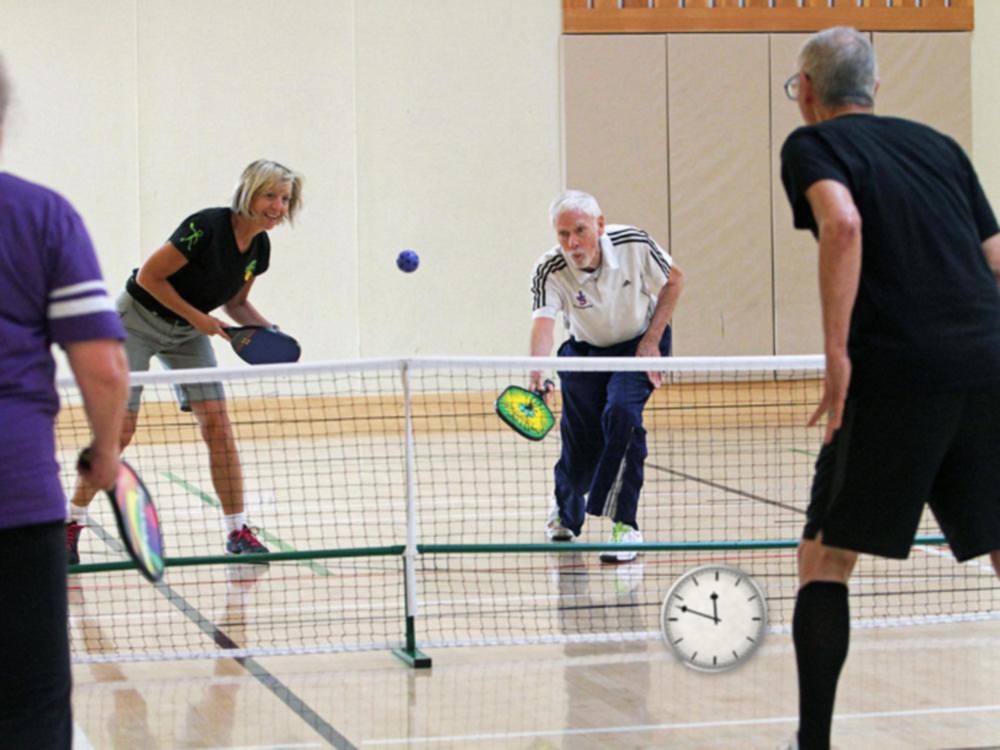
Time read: 11h48
